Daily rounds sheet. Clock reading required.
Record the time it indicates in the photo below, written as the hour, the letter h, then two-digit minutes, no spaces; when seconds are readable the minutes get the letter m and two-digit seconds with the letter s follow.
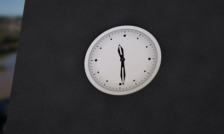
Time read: 11h29
